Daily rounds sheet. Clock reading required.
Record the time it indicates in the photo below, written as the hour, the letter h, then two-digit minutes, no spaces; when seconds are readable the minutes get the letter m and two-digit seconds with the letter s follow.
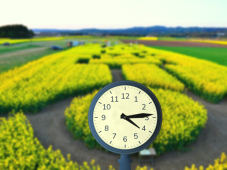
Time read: 4h14
